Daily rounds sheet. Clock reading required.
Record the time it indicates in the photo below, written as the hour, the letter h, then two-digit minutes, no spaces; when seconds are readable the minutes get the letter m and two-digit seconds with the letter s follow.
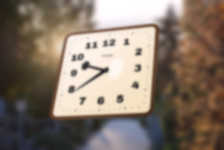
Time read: 9h39
